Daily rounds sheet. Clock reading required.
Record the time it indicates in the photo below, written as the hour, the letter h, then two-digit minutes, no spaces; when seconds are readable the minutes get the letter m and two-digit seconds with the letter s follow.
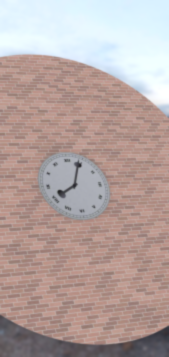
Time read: 8h04
